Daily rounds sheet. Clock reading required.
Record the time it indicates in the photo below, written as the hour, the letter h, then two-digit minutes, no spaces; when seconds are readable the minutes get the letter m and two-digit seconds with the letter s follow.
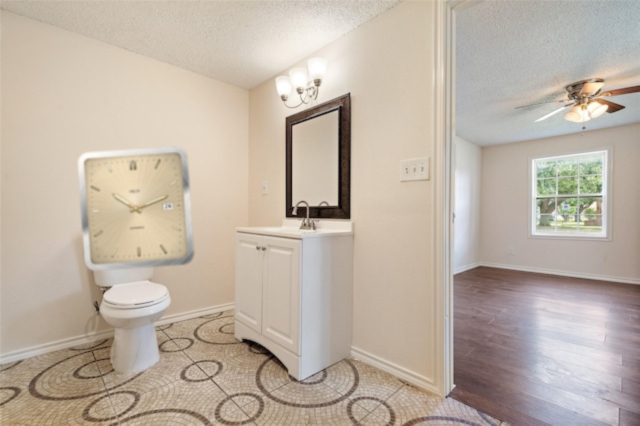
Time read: 10h12
